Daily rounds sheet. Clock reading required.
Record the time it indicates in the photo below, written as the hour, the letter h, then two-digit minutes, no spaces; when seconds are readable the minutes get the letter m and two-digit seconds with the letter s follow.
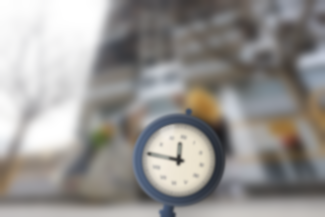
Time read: 11h45
